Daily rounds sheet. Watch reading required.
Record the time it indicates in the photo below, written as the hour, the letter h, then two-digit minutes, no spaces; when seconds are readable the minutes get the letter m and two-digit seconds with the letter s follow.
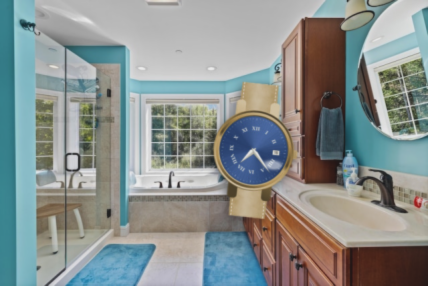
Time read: 7h23
